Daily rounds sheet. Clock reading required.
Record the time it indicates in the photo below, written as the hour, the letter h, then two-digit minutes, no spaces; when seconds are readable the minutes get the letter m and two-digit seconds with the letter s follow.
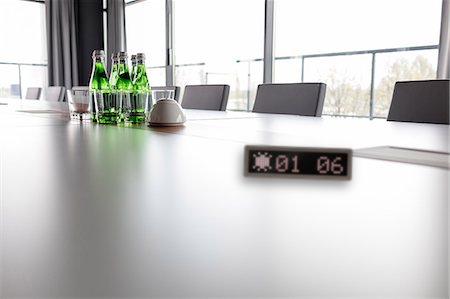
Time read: 1h06
